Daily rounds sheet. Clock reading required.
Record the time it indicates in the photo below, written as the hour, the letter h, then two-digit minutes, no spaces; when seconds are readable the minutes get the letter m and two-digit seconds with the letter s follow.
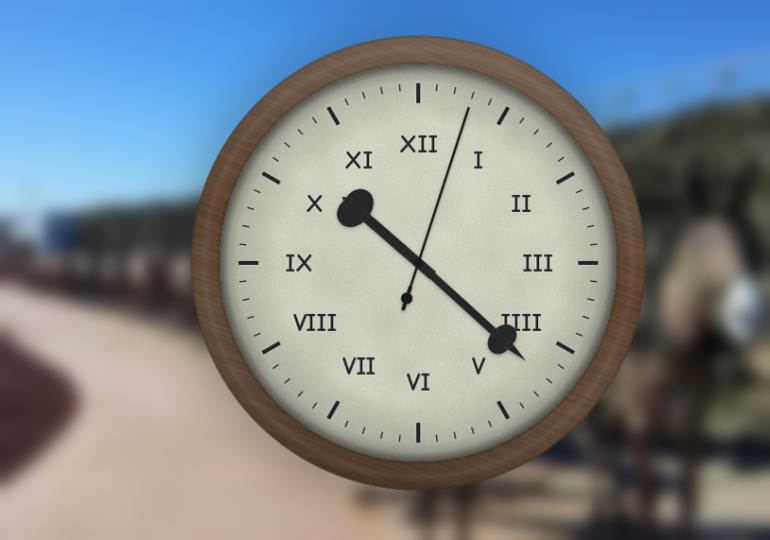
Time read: 10h22m03s
